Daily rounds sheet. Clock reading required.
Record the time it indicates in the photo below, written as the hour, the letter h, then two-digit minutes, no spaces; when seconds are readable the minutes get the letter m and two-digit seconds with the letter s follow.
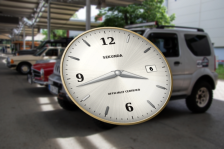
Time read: 3h43
